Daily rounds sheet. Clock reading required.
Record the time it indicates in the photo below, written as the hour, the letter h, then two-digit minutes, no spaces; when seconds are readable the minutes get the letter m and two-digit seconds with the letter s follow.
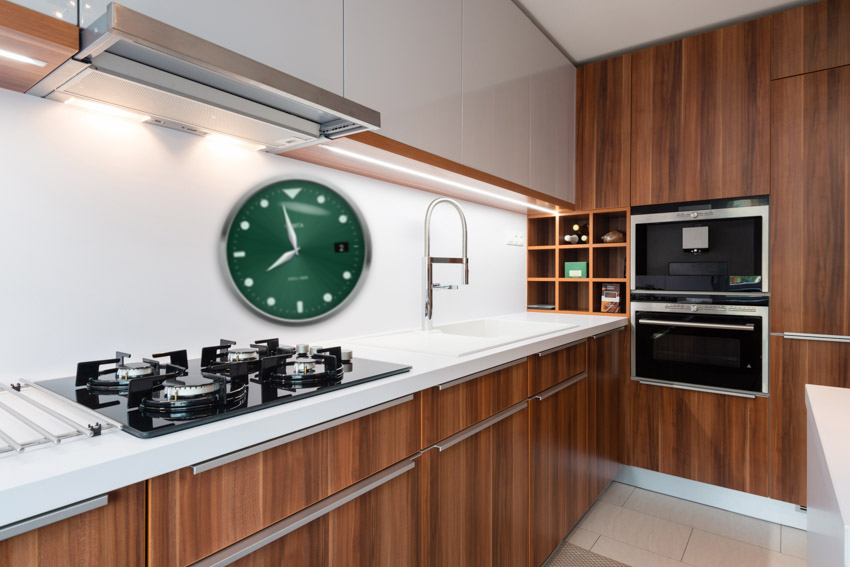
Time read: 7h58
